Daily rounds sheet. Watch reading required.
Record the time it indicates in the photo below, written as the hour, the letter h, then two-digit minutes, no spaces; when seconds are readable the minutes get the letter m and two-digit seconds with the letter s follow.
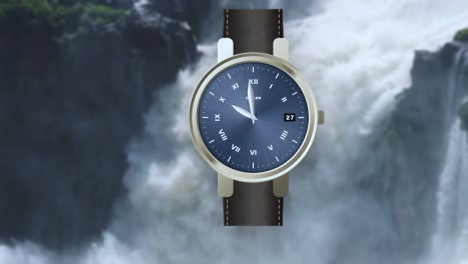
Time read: 9h59
